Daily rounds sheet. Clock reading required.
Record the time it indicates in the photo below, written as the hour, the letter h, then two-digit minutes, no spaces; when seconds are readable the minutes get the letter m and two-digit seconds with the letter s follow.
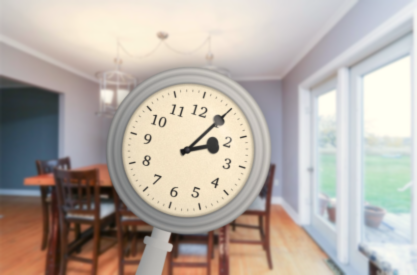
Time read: 2h05
